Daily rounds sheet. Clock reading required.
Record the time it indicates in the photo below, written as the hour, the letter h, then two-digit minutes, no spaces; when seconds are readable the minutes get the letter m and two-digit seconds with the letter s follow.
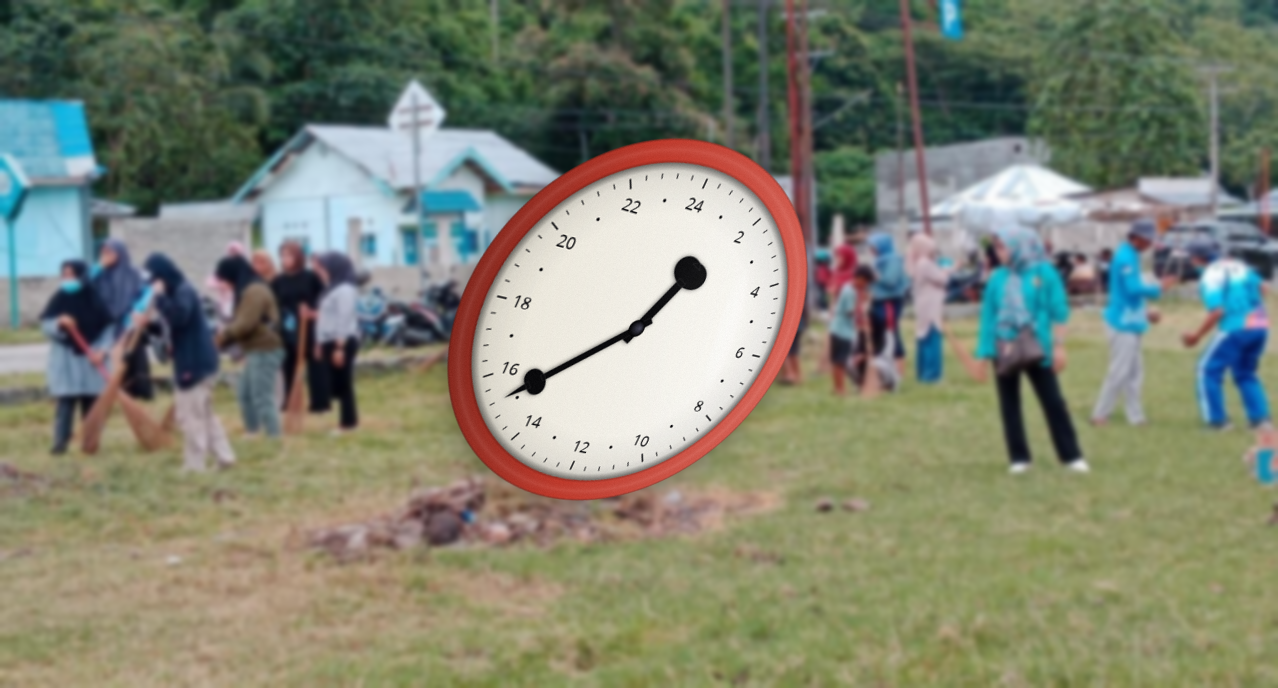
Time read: 1h38
